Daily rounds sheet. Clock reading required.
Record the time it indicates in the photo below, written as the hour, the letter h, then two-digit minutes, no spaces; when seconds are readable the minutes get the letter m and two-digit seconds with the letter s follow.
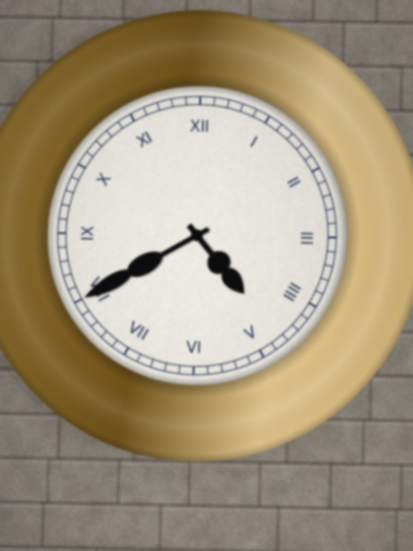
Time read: 4h40
